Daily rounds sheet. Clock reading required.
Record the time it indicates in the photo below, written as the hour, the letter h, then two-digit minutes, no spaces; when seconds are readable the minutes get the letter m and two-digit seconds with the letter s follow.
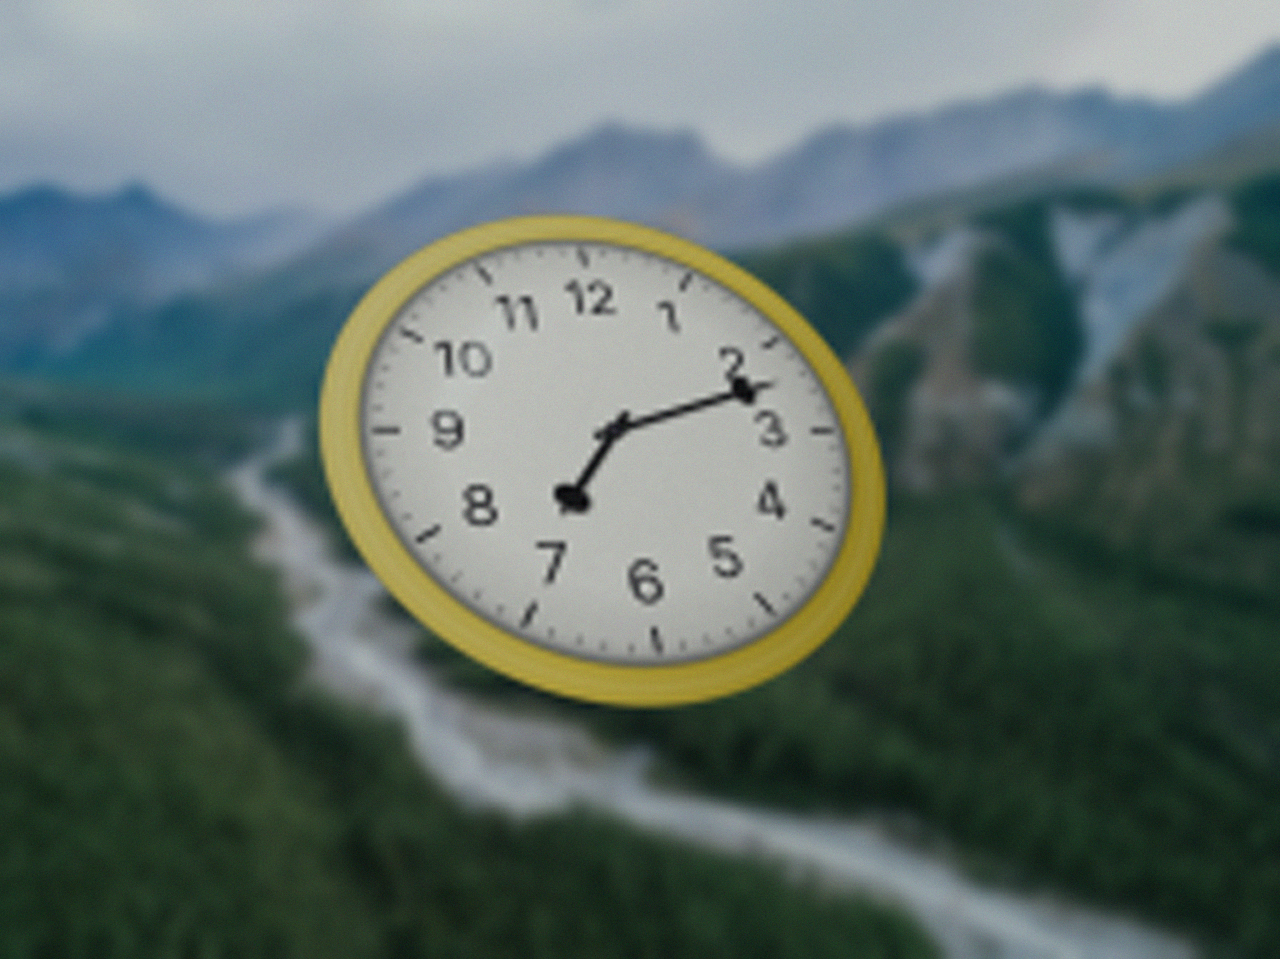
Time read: 7h12
